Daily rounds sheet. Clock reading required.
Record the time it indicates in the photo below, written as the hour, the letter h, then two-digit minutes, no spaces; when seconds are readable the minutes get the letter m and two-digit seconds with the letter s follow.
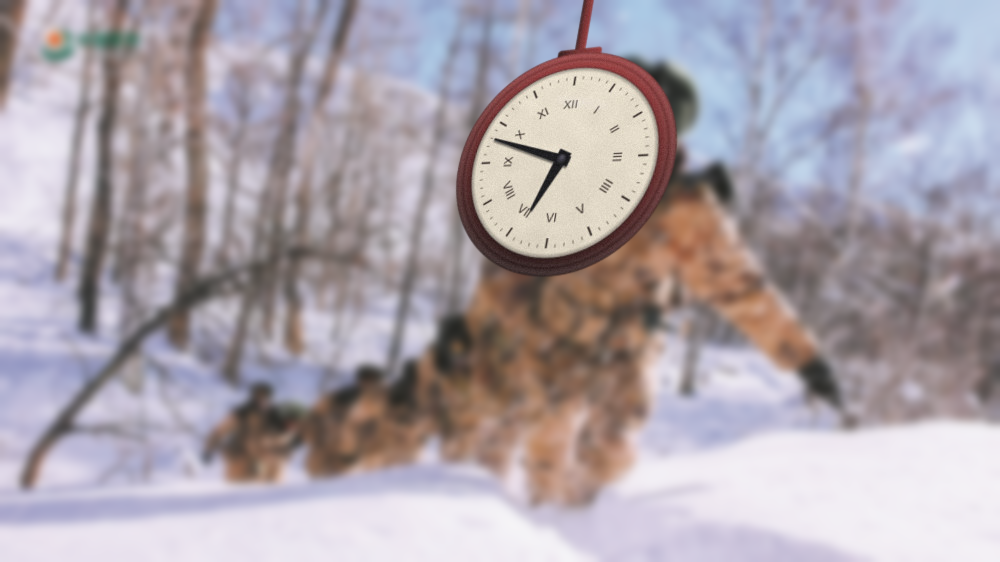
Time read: 6h48
